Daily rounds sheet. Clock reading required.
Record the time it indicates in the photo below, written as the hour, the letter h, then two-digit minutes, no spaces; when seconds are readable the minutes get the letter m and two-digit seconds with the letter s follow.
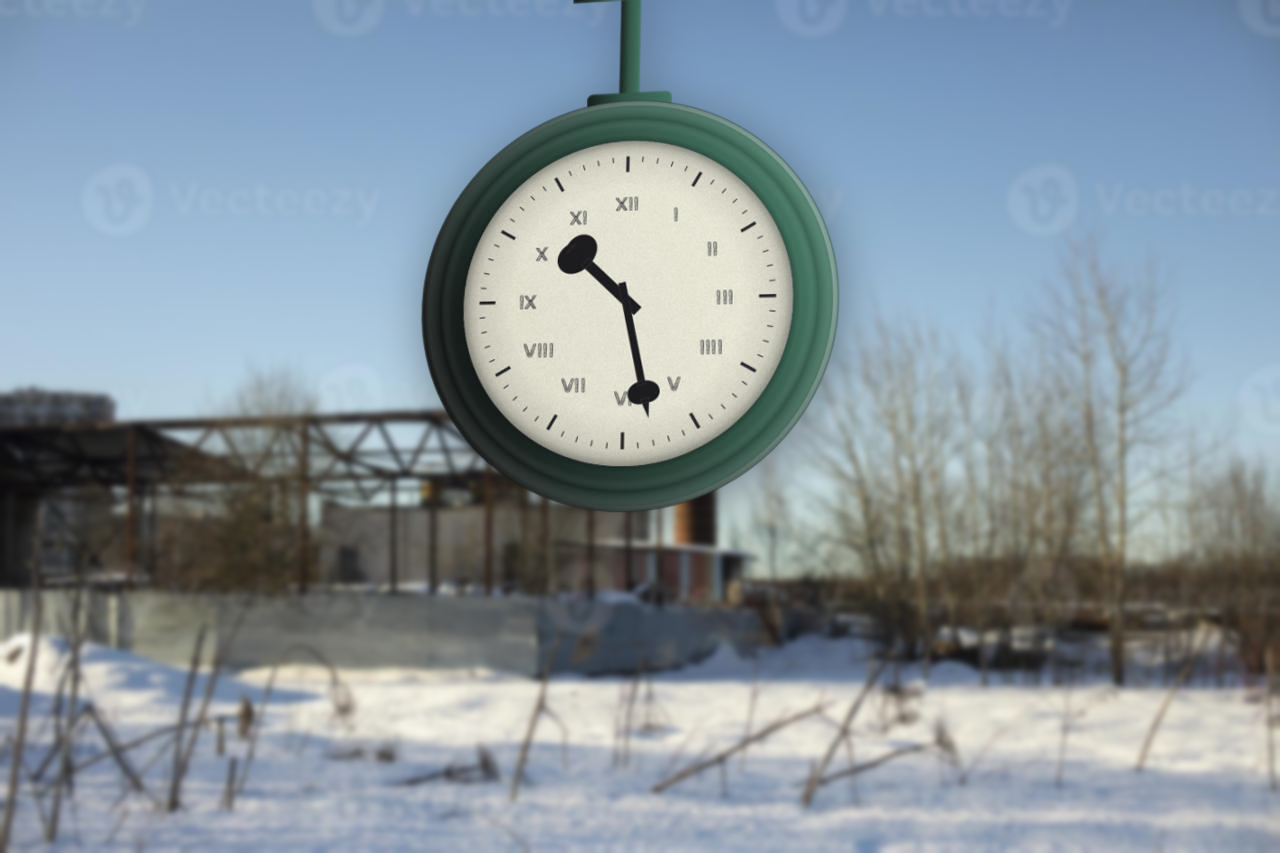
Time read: 10h28
